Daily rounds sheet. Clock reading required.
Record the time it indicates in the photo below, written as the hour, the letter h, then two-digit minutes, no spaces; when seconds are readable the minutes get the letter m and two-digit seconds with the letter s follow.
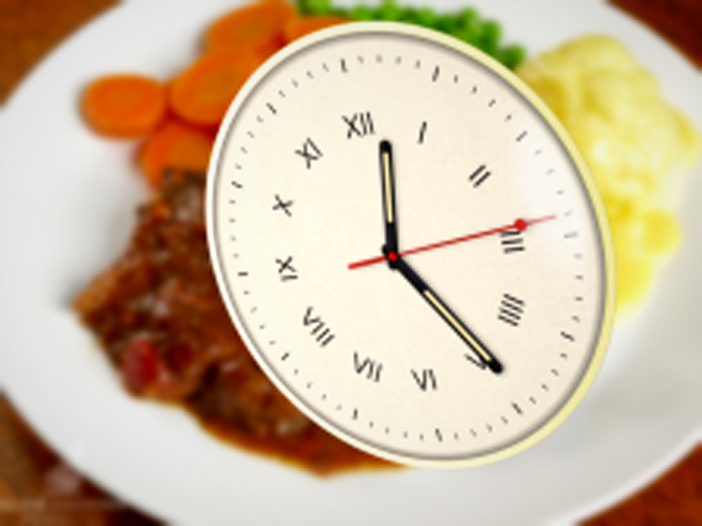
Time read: 12h24m14s
